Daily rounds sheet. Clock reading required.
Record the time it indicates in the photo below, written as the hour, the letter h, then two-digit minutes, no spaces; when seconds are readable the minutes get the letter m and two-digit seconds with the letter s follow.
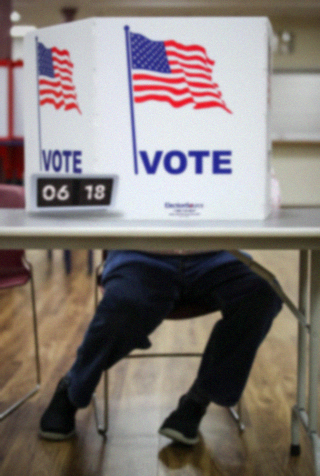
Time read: 6h18
